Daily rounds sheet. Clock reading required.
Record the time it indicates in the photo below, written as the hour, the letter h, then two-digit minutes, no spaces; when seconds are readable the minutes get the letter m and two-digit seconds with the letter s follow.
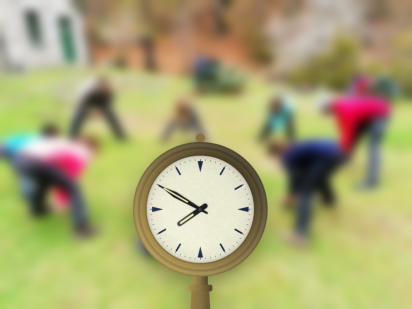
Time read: 7h50
